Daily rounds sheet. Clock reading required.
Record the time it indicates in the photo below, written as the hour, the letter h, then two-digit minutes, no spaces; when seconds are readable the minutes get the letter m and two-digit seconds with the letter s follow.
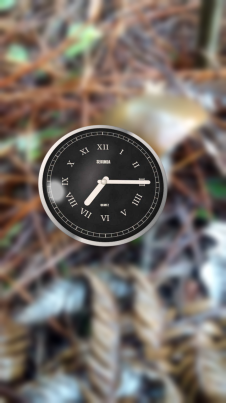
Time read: 7h15
